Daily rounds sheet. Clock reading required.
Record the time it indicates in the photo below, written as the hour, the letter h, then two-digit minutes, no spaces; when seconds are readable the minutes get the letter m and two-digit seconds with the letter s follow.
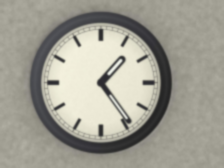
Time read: 1h24
